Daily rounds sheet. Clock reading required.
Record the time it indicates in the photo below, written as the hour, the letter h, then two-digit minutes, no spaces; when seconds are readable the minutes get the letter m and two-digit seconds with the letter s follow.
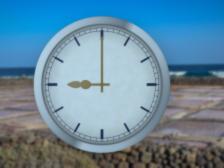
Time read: 9h00
